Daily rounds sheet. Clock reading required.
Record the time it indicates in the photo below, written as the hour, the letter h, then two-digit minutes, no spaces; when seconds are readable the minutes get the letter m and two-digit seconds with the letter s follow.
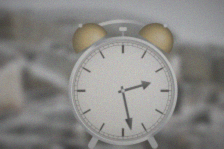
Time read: 2h28
